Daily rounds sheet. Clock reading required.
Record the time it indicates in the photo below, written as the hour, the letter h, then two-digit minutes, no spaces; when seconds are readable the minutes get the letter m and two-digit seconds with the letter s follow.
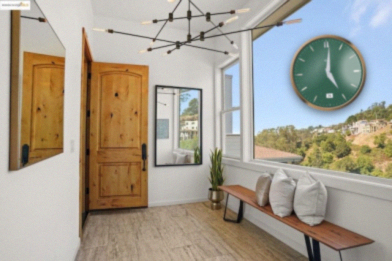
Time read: 5h01
